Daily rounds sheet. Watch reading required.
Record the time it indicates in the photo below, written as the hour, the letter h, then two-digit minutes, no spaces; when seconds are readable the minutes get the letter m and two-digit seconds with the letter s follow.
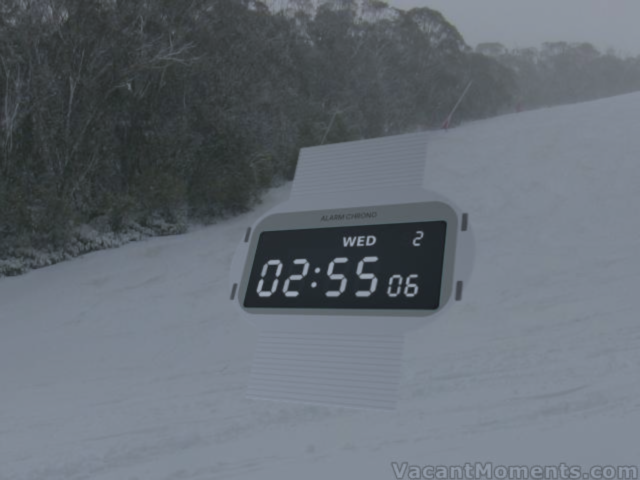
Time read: 2h55m06s
